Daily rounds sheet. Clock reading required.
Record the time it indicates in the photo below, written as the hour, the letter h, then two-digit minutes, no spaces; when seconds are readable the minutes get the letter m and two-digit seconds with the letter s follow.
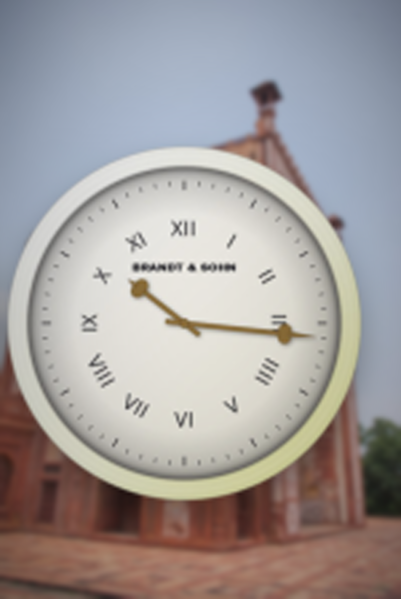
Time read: 10h16
